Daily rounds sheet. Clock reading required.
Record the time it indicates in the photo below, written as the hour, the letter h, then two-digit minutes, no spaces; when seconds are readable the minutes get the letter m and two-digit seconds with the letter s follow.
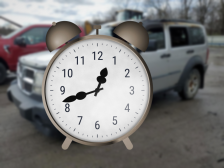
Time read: 12h42
